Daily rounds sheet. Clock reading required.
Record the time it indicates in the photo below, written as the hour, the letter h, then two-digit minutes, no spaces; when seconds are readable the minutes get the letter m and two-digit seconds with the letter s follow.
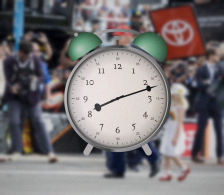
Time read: 8h12
